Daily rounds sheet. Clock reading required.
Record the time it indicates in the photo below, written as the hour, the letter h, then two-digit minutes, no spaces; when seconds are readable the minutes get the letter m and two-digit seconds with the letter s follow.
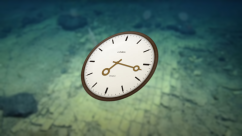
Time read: 7h17
